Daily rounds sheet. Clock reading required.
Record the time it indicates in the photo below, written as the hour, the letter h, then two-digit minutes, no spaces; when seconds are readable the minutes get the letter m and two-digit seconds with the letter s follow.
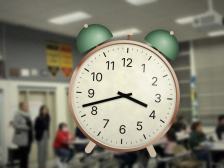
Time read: 3h42
